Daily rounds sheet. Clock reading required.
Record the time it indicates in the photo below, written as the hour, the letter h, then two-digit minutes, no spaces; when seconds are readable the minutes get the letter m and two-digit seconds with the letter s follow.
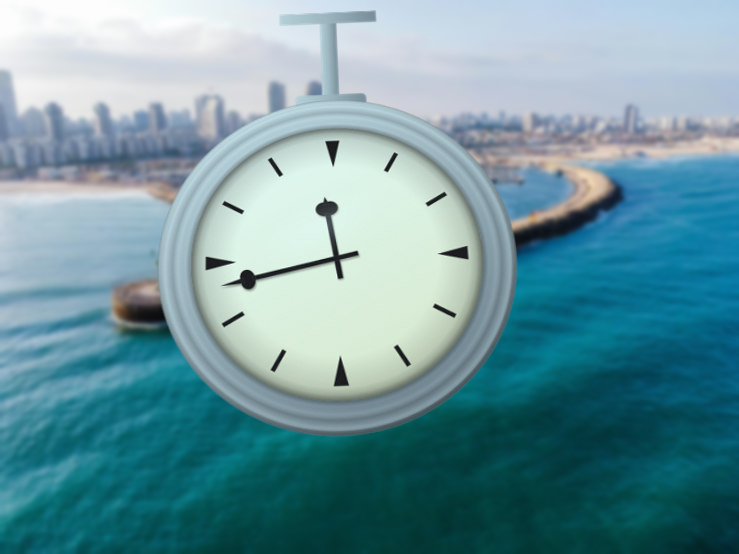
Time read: 11h43
